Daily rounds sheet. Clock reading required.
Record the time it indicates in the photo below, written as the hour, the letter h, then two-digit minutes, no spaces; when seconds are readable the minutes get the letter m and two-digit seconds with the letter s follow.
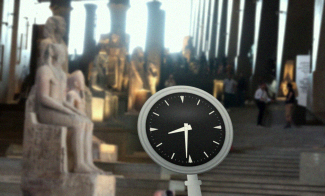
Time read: 8h31
